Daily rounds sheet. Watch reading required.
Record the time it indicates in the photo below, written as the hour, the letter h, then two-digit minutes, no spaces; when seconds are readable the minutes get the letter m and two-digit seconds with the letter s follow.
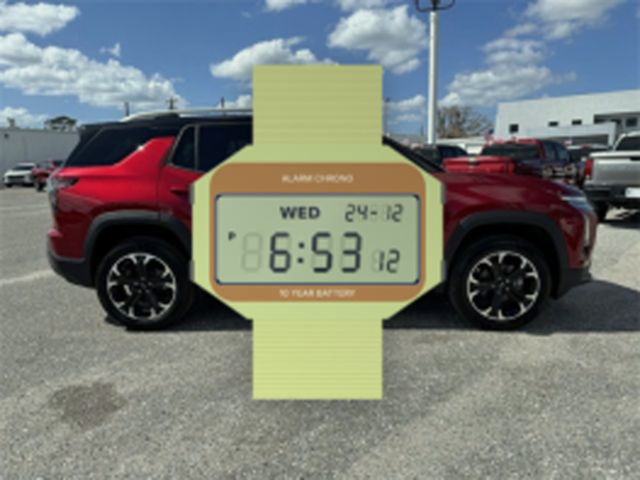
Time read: 6h53m12s
